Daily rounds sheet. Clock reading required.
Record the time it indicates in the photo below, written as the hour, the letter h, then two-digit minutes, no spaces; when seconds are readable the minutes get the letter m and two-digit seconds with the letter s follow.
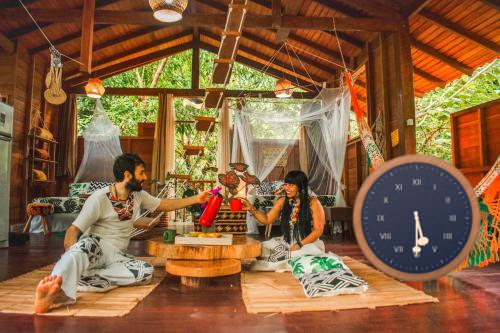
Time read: 5h30
